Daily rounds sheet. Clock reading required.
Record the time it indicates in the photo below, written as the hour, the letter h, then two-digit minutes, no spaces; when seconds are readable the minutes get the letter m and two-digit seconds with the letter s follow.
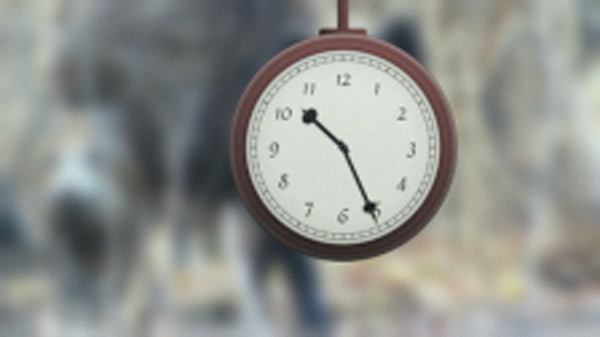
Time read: 10h26
